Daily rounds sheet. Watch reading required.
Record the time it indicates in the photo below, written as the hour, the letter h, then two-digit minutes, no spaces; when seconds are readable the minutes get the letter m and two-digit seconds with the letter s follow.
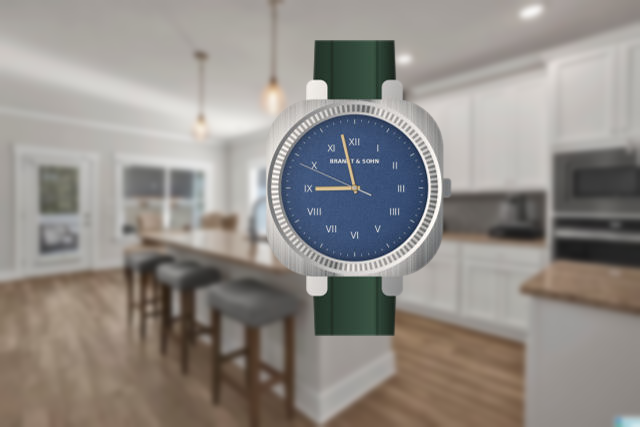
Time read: 8h57m49s
